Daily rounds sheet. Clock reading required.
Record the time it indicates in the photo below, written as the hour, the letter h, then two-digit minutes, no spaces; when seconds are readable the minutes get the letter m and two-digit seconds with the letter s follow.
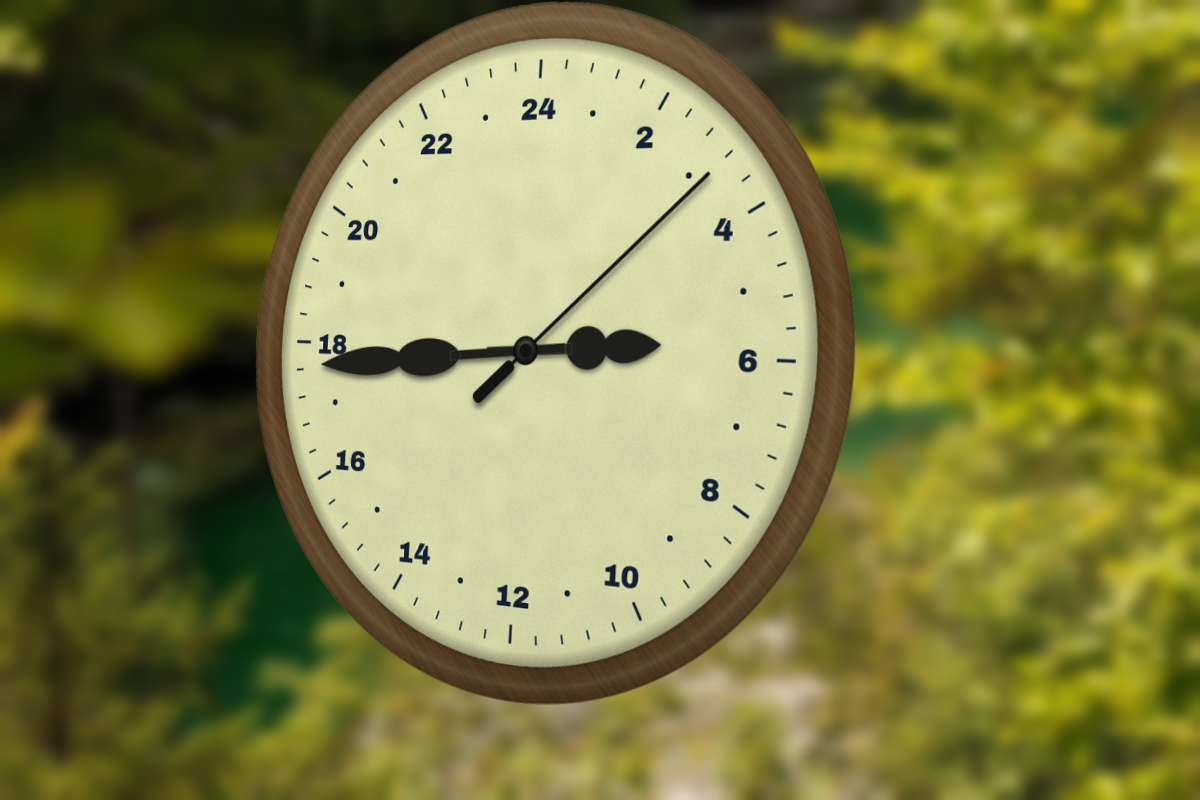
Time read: 5h44m08s
